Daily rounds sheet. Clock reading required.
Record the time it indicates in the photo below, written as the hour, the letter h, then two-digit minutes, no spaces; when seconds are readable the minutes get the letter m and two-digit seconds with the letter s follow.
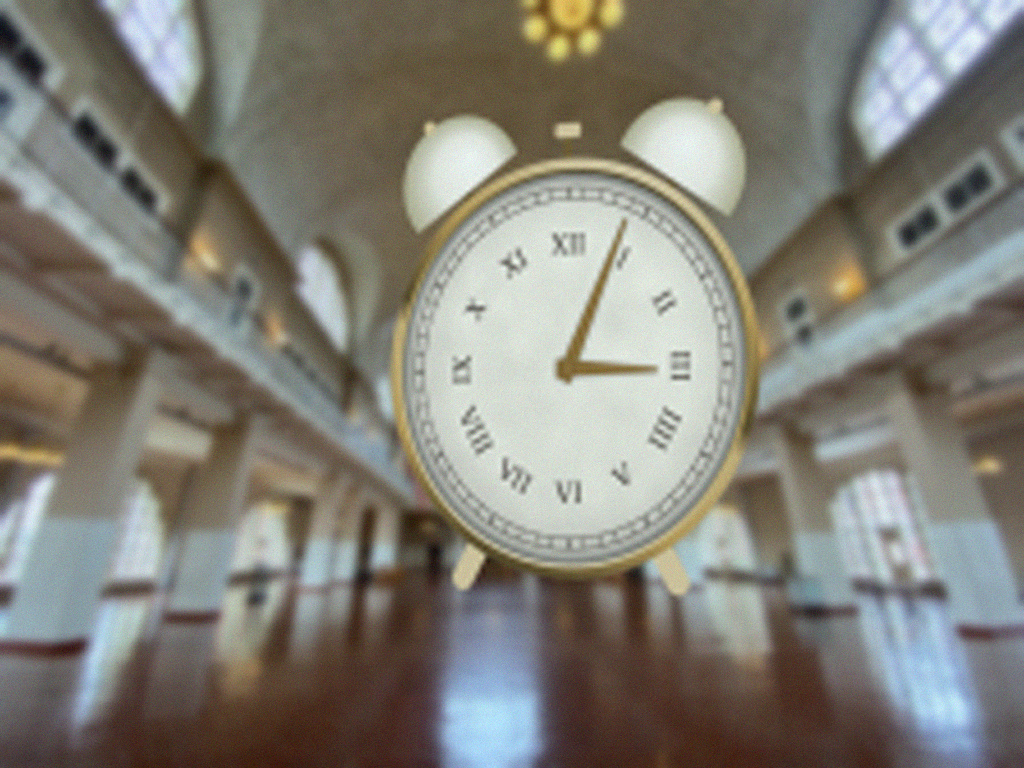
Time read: 3h04
